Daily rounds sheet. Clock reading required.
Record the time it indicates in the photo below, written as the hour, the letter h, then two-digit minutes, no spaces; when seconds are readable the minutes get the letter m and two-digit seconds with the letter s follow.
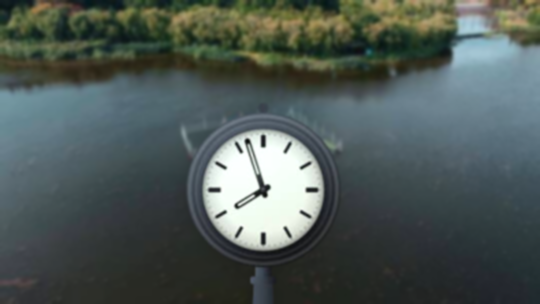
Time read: 7h57
